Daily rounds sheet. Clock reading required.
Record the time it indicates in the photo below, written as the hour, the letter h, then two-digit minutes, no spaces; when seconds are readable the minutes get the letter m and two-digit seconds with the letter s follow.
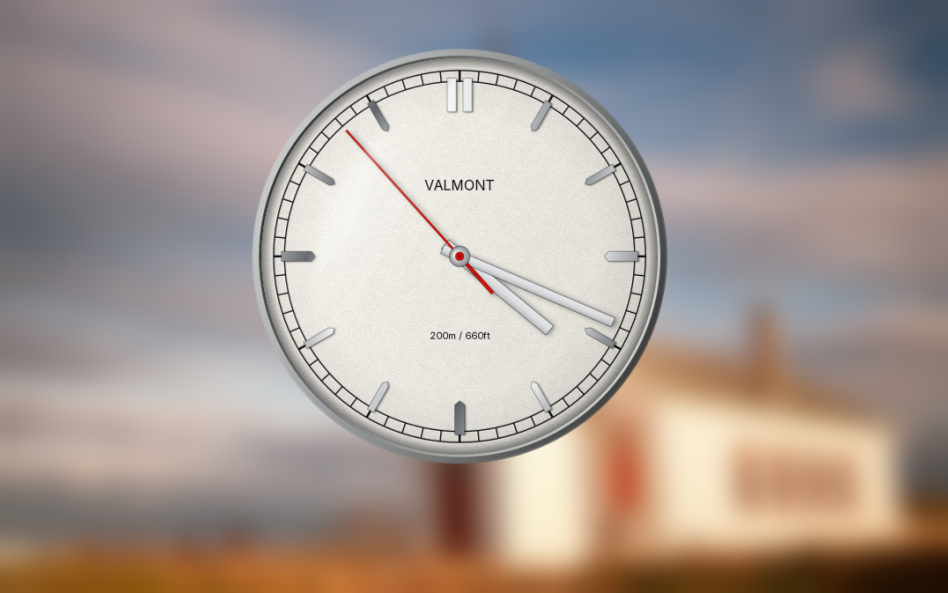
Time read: 4h18m53s
